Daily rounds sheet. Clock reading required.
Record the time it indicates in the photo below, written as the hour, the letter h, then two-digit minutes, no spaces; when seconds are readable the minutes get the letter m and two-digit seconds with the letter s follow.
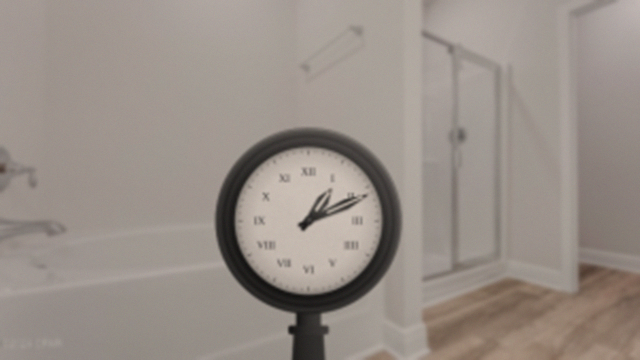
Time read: 1h11
